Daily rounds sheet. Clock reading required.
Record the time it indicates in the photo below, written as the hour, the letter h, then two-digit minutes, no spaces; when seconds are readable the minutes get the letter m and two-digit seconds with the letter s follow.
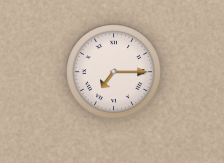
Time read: 7h15
